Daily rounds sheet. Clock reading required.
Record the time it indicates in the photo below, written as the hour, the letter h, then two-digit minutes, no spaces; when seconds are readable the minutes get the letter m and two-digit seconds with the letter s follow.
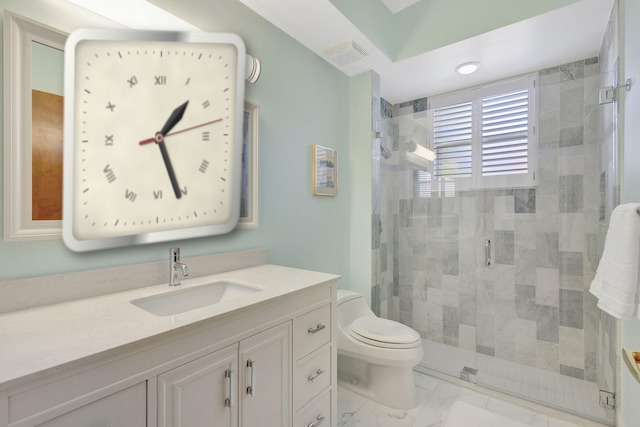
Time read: 1h26m13s
